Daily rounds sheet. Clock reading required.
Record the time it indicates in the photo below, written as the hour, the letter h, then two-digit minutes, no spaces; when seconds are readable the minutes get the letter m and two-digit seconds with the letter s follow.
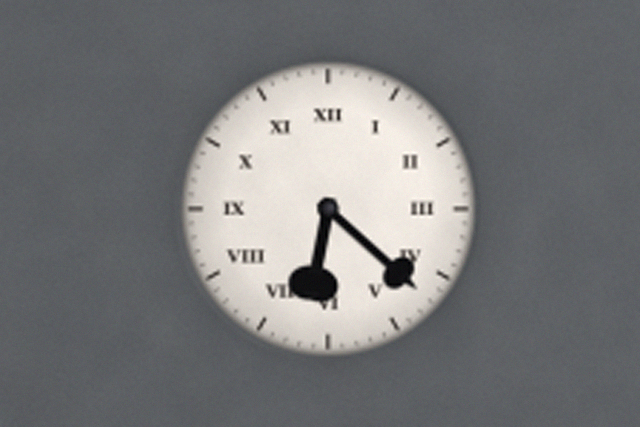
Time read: 6h22
